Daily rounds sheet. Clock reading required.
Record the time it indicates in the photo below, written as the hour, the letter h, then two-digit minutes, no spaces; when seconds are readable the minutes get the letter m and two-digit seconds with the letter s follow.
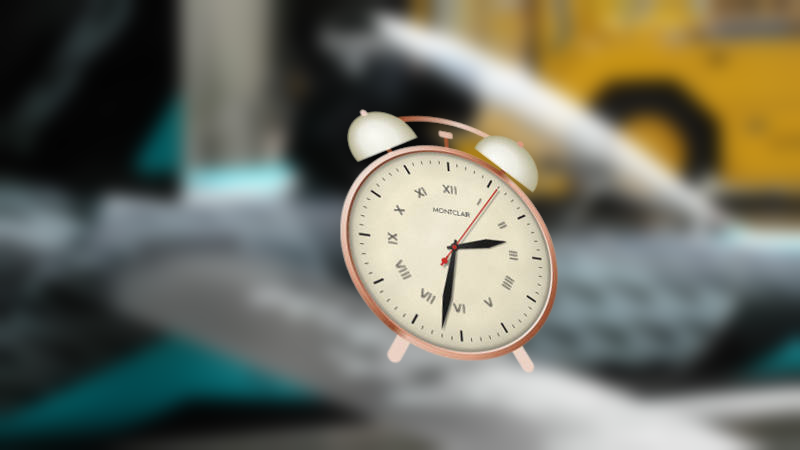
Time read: 2h32m06s
